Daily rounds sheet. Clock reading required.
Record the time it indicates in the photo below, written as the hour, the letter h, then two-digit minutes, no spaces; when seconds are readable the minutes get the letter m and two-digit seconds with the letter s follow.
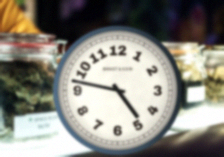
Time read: 4h47
